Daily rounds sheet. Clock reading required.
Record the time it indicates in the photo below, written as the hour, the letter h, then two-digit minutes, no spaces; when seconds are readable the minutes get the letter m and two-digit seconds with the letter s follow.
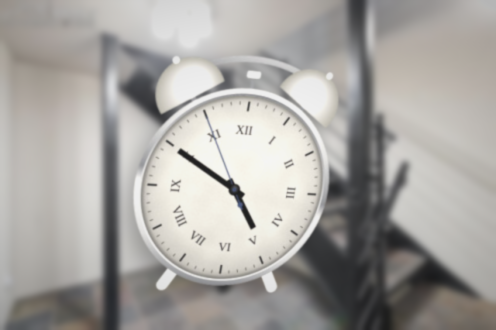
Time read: 4h49m55s
